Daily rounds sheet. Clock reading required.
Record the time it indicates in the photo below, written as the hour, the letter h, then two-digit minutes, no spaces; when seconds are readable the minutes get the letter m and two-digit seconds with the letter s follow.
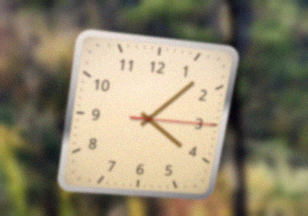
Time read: 4h07m15s
